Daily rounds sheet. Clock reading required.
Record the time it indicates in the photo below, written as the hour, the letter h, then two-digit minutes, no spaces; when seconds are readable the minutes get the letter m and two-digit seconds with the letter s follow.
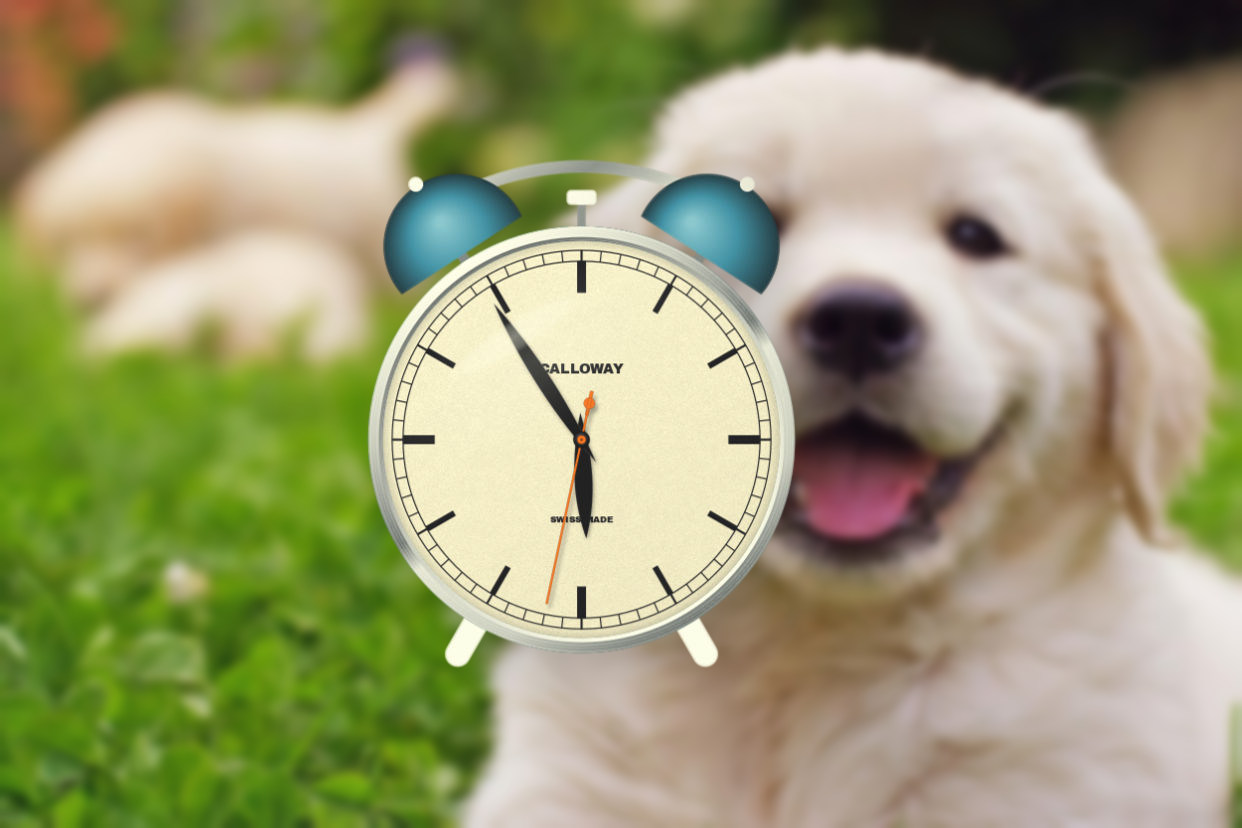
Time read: 5h54m32s
